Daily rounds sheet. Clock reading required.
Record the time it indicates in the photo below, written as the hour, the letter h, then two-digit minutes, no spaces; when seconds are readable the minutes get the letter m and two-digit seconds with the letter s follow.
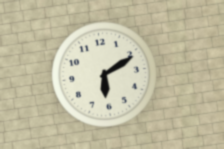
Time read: 6h11
